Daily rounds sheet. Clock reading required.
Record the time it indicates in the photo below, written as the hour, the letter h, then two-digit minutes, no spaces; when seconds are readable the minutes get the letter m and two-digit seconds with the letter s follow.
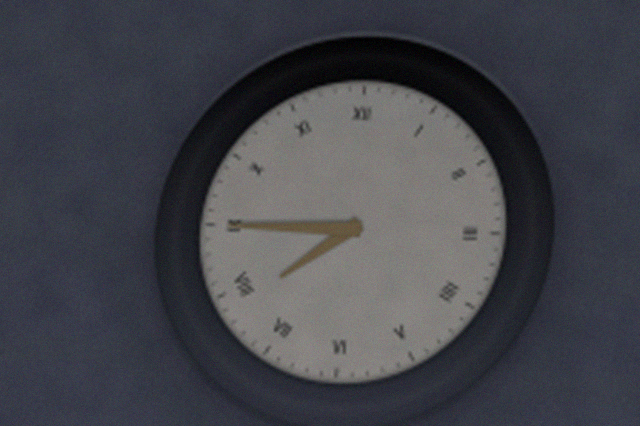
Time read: 7h45
